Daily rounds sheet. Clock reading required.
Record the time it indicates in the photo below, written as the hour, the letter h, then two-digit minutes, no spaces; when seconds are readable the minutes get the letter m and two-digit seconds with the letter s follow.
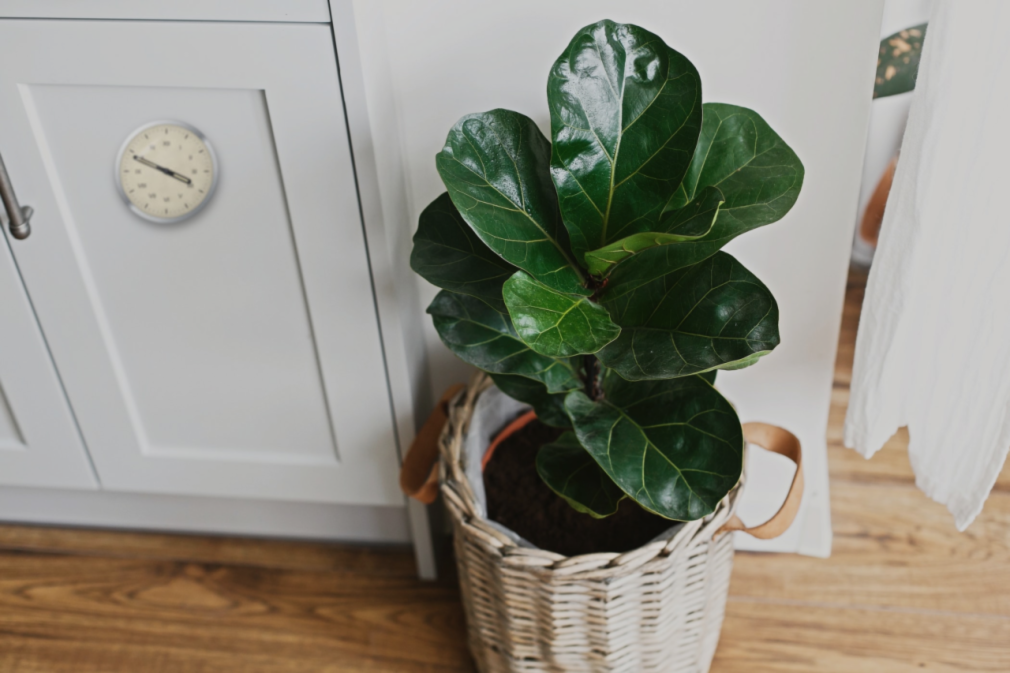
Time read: 3h49
